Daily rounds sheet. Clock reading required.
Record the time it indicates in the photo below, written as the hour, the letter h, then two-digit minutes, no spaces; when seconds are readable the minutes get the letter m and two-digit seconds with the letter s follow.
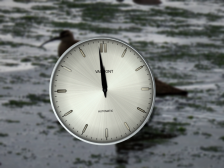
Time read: 11h59
